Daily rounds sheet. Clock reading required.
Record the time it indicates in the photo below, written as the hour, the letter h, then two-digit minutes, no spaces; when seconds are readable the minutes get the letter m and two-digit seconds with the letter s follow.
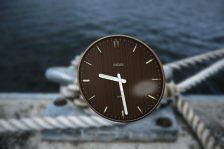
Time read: 9h29
